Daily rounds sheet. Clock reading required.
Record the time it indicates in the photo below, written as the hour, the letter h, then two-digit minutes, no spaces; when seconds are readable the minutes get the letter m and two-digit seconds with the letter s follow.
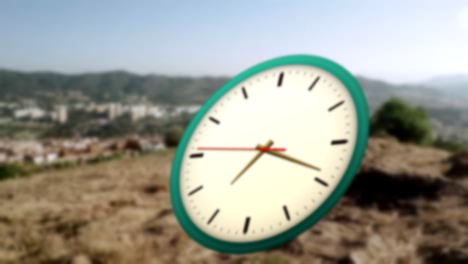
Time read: 7h18m46s
